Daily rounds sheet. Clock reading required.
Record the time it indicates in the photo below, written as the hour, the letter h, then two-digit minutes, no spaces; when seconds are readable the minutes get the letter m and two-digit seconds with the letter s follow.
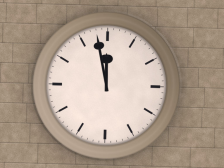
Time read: 11h58
